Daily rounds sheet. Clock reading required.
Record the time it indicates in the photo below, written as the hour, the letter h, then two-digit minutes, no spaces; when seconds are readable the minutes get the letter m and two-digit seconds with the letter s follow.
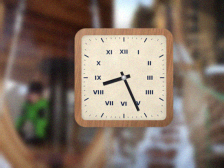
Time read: 8h26
